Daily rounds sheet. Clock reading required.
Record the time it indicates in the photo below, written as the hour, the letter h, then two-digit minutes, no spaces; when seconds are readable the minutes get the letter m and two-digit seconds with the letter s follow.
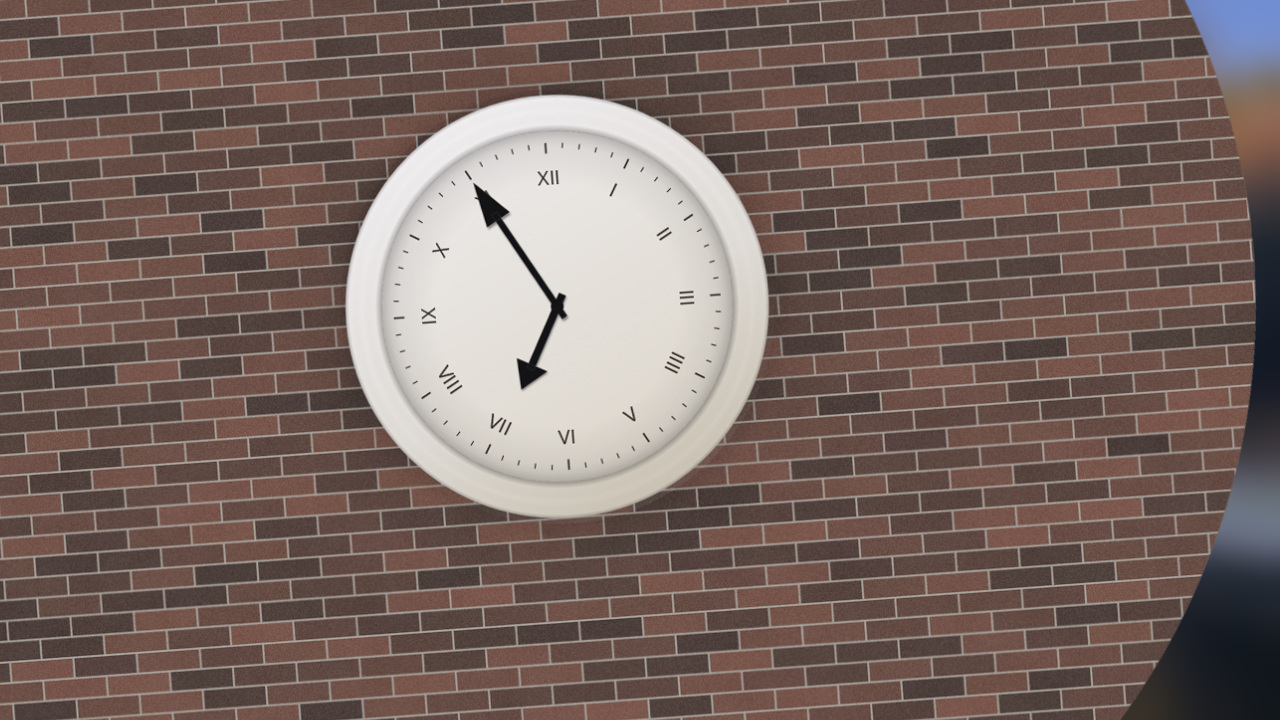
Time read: 6h55
